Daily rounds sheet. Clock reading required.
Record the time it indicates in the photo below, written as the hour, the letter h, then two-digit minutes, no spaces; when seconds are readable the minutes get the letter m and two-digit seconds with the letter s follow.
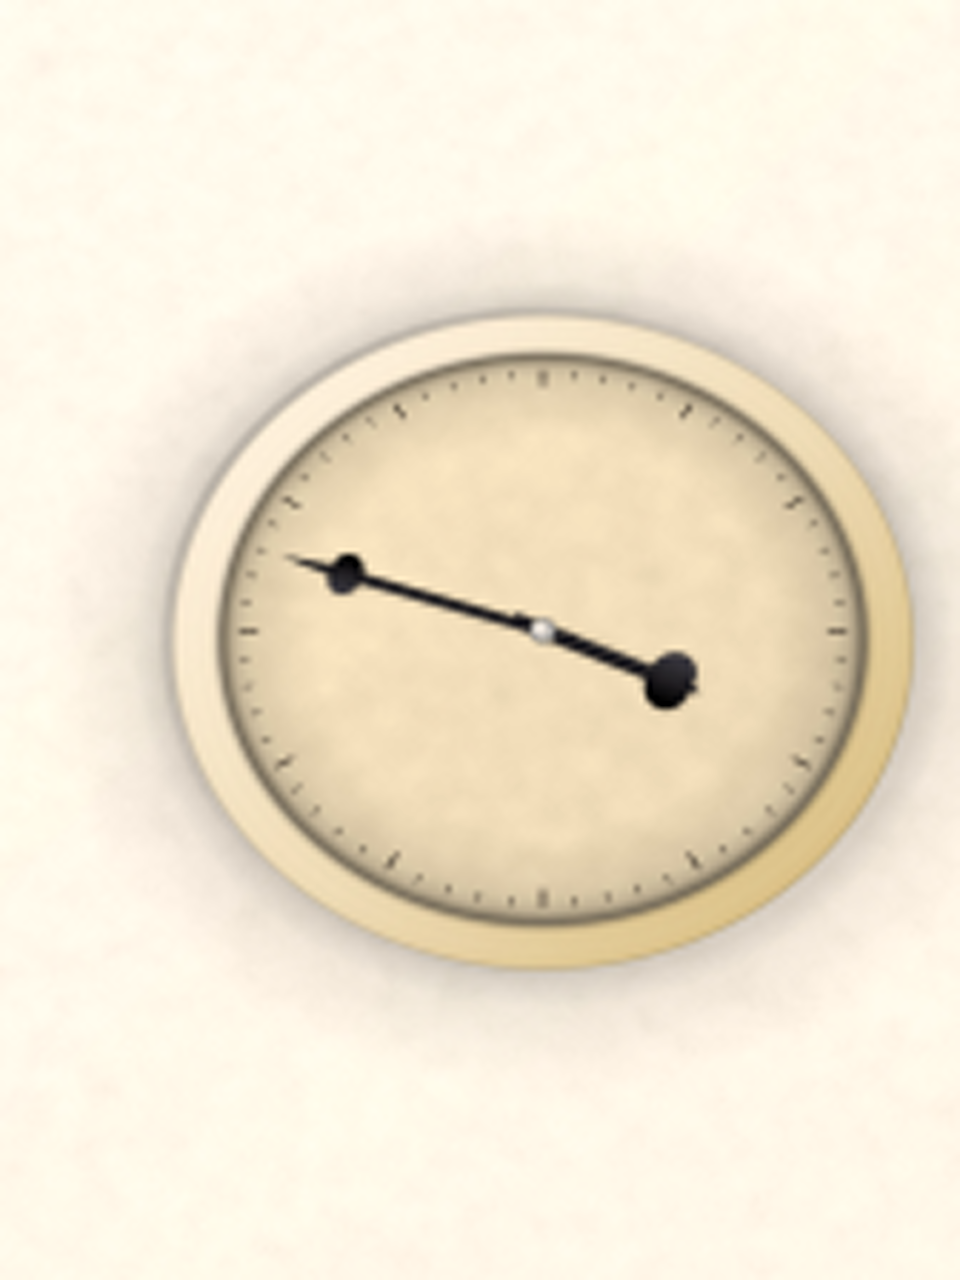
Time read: 3h48
